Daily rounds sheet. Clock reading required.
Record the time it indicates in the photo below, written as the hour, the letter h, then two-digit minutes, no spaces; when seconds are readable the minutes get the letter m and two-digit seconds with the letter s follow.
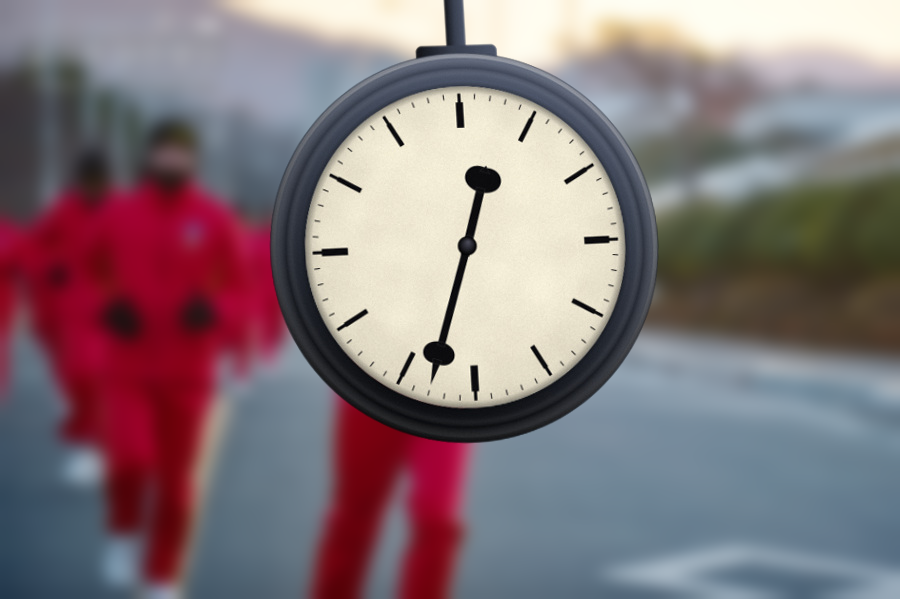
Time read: 12h33
